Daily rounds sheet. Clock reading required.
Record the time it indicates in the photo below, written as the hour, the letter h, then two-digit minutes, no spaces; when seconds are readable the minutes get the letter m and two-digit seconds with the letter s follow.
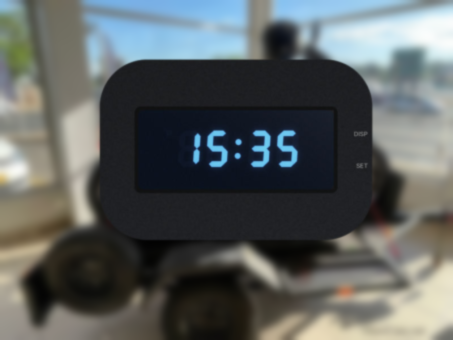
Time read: 15h35
